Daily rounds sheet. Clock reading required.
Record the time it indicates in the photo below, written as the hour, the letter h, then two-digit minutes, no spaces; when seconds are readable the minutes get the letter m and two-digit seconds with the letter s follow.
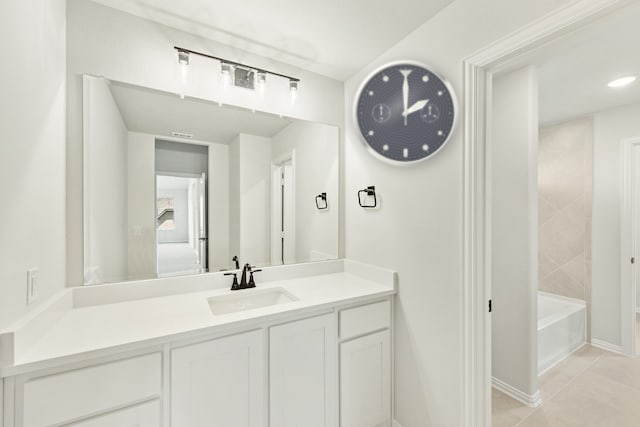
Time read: 2h00
